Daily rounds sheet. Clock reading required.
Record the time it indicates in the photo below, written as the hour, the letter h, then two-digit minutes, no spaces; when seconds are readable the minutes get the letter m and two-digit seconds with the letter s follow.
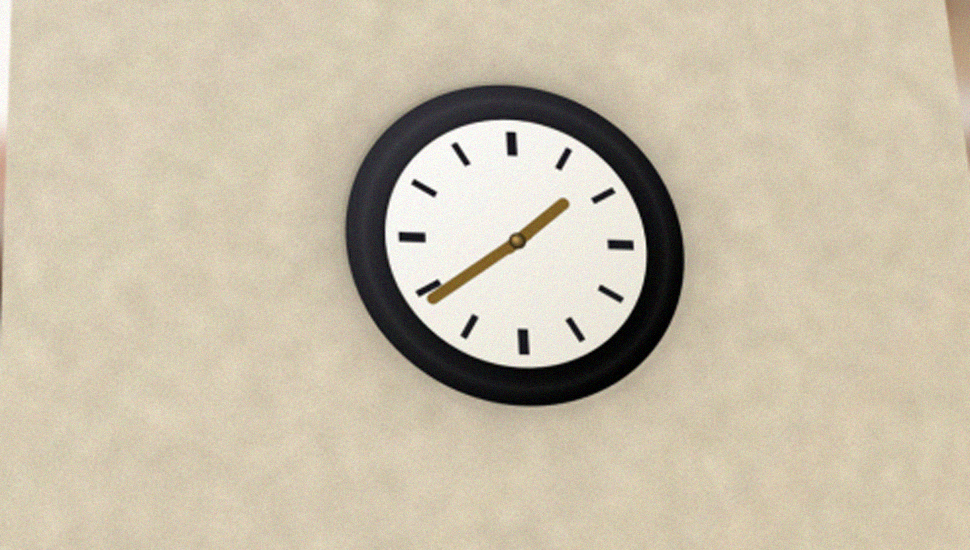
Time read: 1h39
